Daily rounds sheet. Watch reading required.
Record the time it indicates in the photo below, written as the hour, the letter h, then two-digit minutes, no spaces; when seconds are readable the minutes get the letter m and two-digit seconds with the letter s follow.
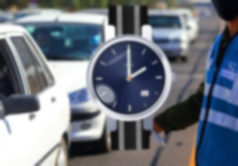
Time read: 2h00
